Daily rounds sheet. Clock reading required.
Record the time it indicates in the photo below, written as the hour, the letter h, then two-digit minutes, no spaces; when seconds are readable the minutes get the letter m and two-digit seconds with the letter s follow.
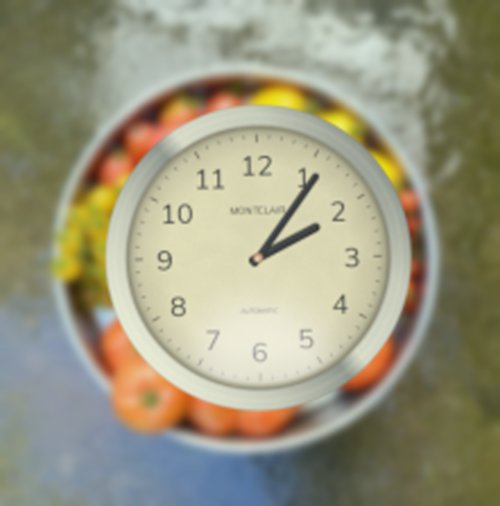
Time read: 2h06
